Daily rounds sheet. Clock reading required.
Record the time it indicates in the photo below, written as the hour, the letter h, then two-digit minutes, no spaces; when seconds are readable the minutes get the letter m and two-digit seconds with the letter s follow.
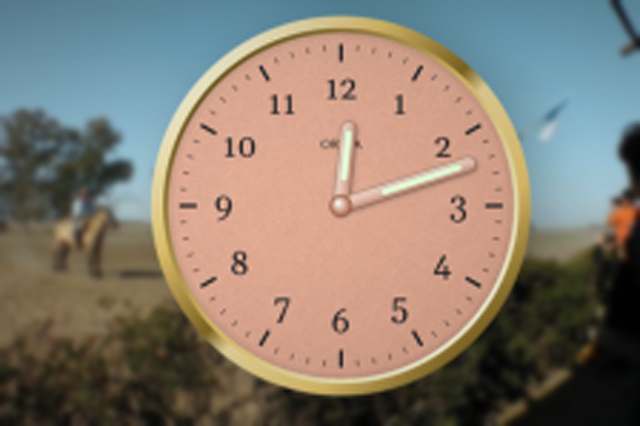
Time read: 12h12
